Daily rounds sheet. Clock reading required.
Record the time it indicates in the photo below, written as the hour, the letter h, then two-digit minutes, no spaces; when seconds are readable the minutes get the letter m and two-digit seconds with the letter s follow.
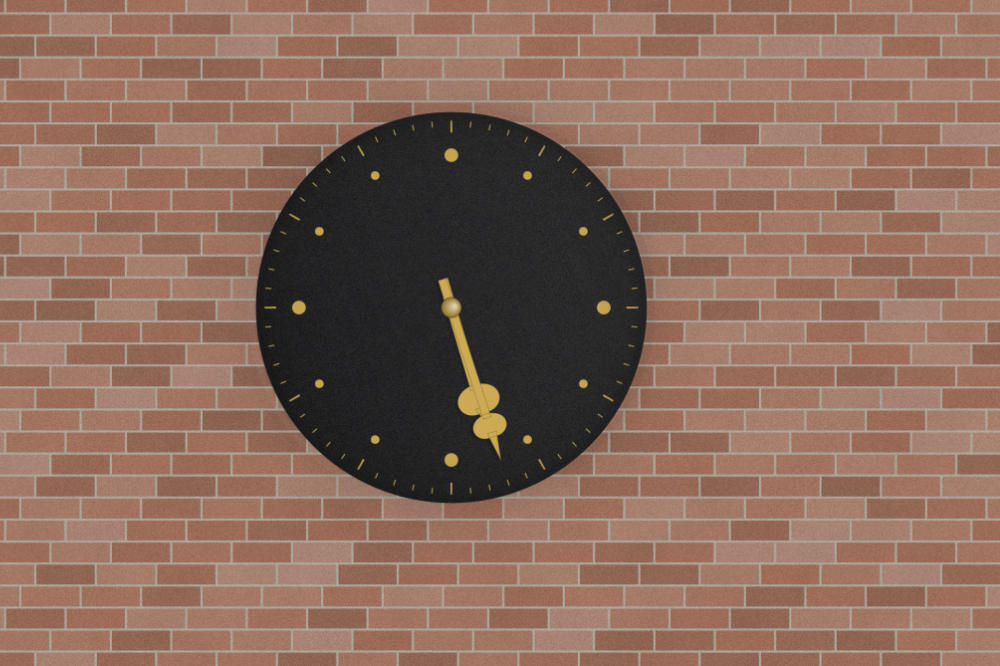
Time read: 5h27
